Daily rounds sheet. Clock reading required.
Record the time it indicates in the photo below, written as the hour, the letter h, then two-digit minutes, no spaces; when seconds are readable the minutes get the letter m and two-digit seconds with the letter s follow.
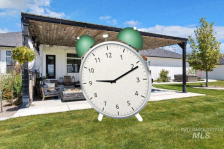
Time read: 9h11
